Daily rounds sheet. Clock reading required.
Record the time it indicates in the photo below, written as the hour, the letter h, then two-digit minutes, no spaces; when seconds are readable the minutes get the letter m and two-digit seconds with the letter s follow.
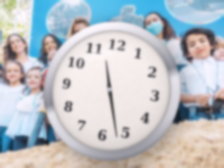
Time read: 11h27
